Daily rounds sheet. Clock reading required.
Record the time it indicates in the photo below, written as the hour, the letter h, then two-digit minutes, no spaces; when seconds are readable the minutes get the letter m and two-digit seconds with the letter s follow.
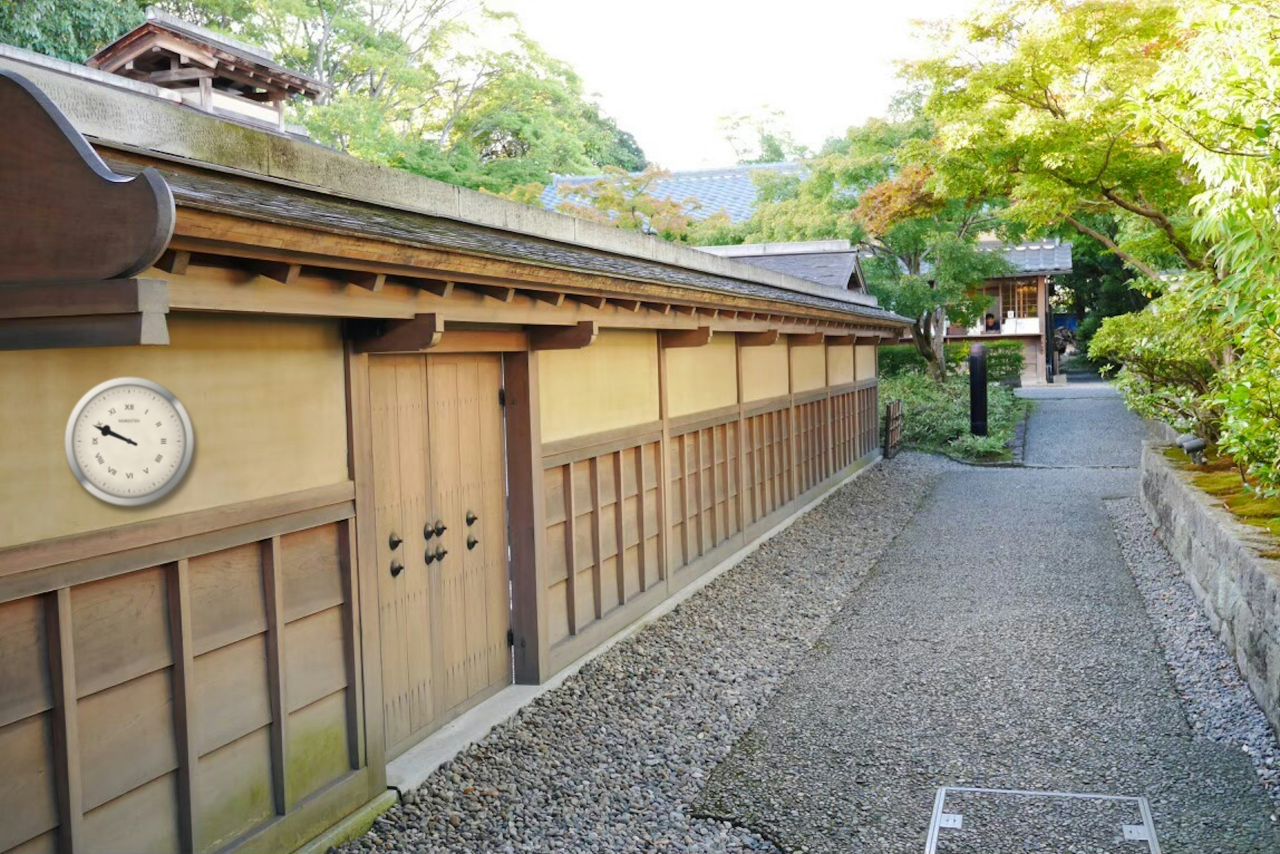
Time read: 9h49
